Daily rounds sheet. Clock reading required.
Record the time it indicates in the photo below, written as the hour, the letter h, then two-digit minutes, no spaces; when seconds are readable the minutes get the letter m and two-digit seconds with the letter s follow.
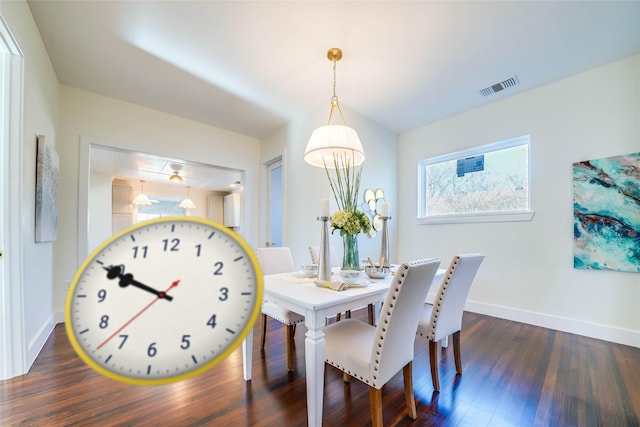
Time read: 9h49m37s
